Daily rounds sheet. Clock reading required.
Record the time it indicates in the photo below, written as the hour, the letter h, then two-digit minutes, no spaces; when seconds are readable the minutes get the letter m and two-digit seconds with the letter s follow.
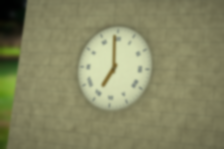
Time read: 6h59
